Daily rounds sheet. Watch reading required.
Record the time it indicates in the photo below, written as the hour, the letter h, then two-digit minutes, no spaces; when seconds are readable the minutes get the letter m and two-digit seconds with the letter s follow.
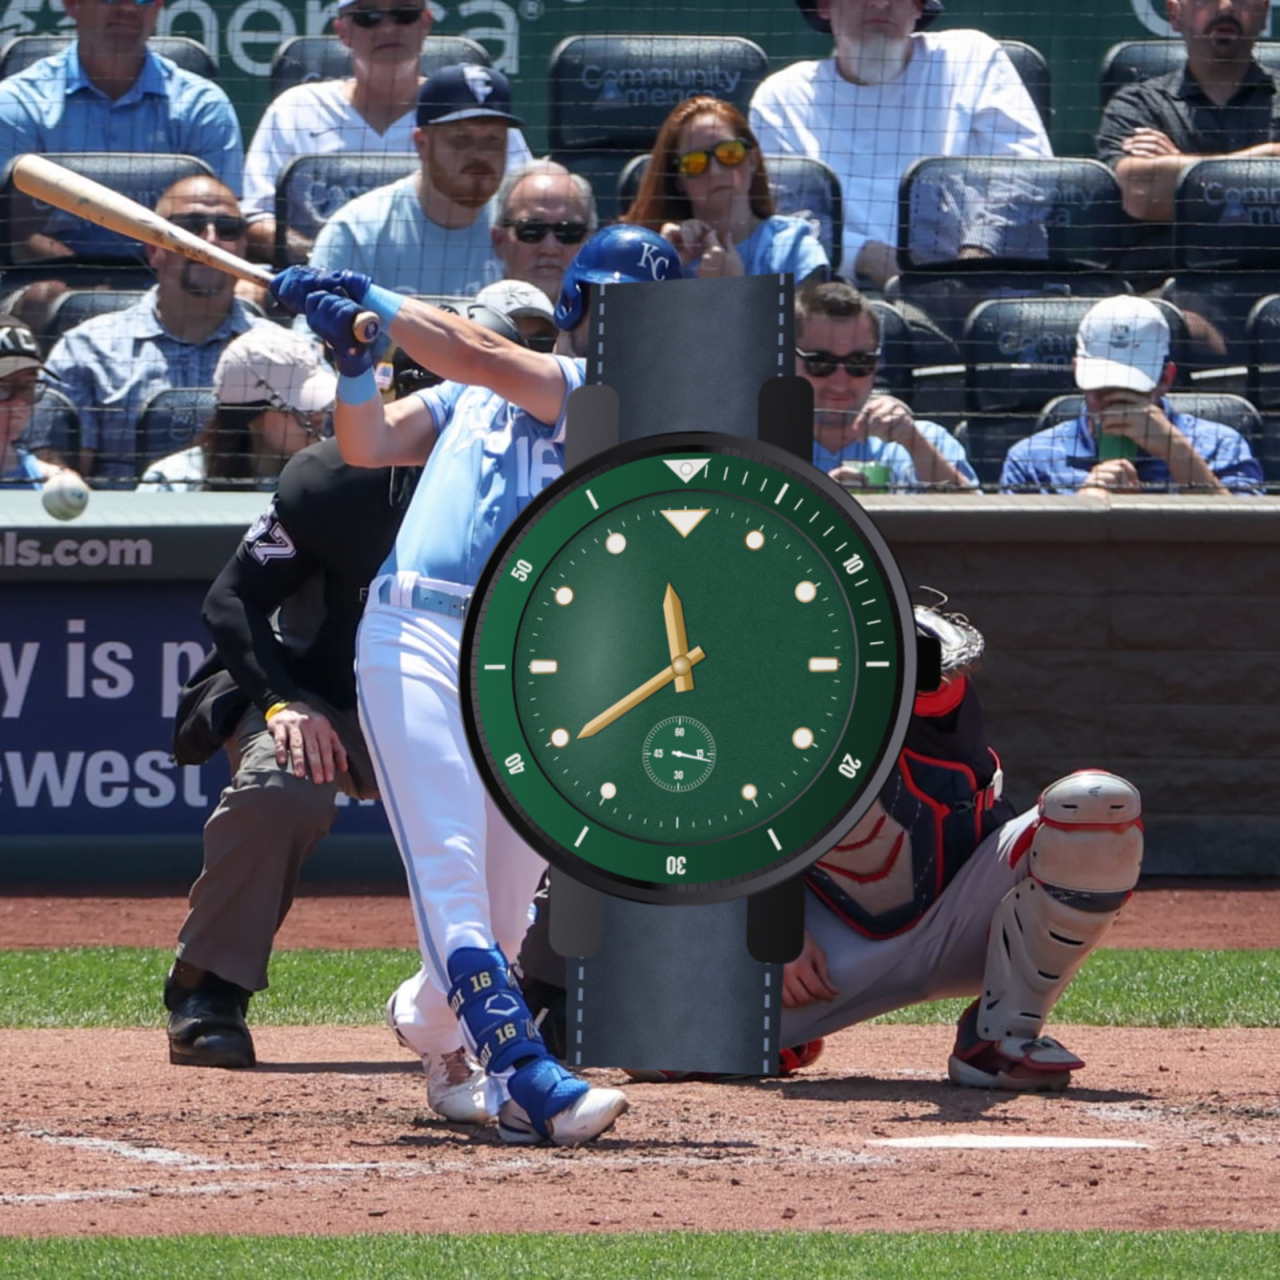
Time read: 11h39m17s
